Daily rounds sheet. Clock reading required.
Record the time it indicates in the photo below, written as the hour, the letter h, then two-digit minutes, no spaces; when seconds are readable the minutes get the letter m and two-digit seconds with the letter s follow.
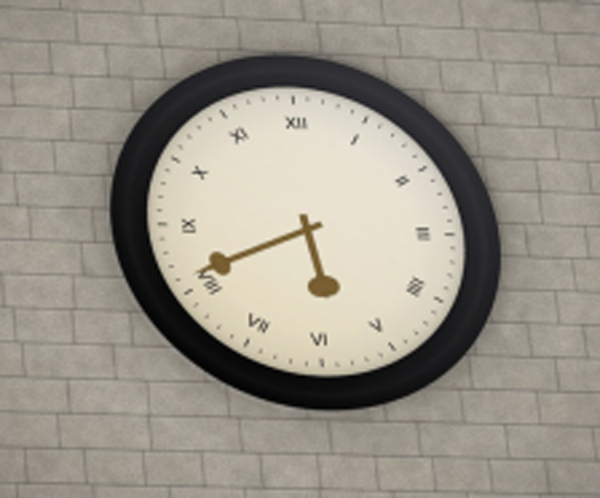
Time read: 5h41
